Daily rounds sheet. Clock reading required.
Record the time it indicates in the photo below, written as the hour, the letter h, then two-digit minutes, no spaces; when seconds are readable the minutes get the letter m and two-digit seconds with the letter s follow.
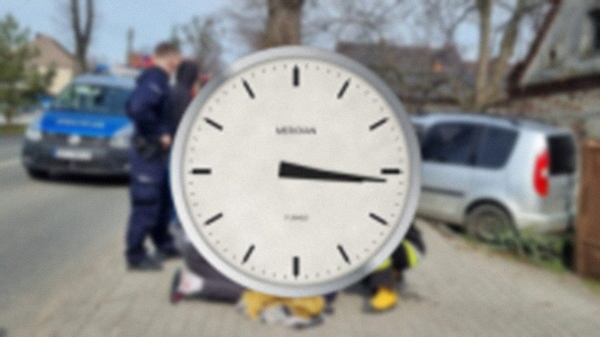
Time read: 3h16
